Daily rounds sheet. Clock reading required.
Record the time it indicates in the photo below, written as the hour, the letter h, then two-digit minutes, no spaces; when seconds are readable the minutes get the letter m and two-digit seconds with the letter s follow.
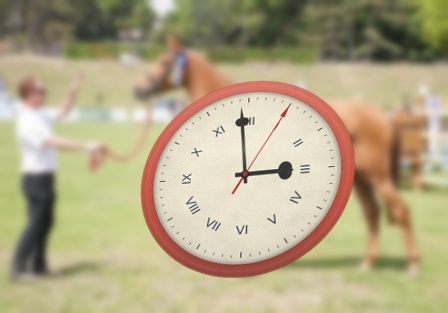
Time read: 2h59m05s
